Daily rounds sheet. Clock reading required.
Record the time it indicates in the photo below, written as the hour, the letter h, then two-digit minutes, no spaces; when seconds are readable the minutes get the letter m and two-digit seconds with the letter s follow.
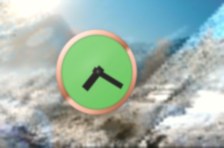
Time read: 7h20
